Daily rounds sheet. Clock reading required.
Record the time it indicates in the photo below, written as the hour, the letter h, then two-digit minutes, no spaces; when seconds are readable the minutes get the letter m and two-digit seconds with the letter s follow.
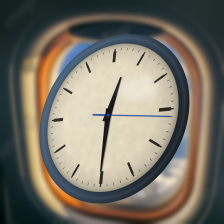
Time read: 12h30m16s
